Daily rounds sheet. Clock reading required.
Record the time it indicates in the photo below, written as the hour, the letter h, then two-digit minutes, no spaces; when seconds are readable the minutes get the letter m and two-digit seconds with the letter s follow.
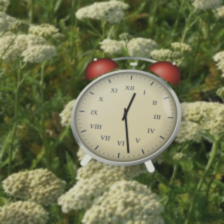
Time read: 12h28
